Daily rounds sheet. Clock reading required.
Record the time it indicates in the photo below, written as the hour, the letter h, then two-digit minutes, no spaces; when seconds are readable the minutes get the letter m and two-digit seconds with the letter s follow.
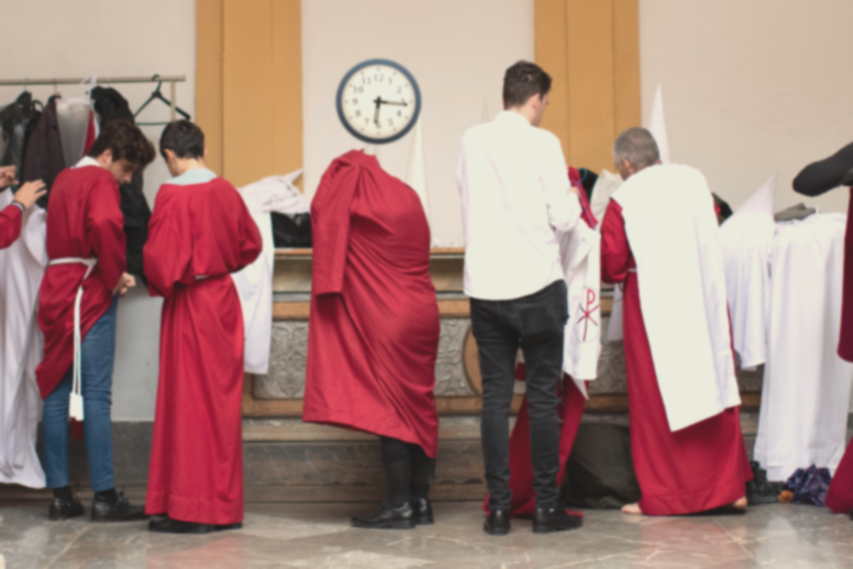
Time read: 6h16
